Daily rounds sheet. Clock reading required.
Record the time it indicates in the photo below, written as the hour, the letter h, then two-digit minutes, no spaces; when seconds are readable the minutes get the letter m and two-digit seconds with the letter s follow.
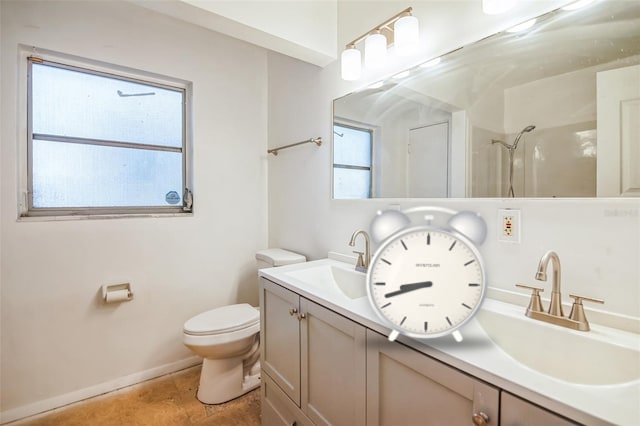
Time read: 8h42
